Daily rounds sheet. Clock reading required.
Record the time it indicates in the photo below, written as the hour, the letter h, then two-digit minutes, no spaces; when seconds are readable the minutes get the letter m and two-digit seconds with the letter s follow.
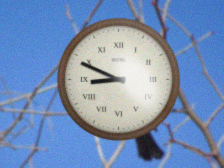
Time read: 8h49
